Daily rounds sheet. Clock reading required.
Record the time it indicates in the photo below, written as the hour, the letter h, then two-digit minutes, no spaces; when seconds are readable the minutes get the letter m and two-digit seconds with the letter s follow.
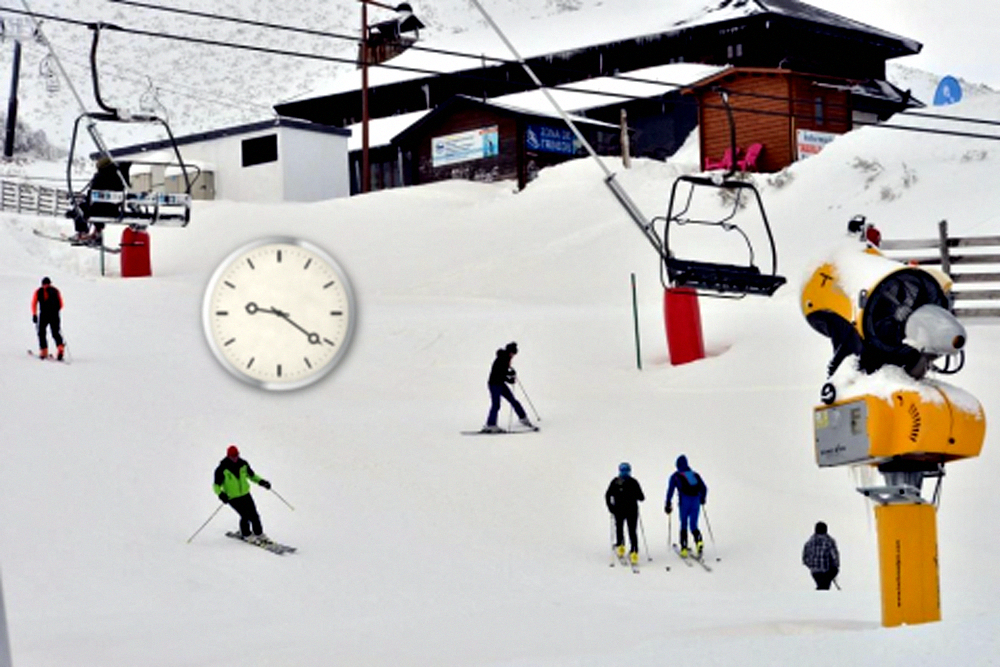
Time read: 9h21
